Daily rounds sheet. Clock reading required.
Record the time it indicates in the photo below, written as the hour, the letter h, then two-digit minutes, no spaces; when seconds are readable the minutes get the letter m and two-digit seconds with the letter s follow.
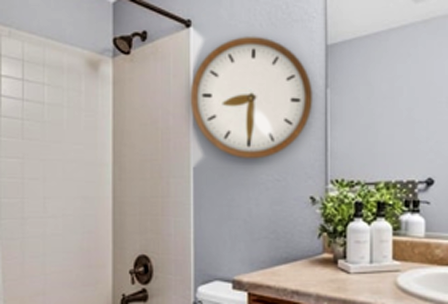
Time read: 8h30
